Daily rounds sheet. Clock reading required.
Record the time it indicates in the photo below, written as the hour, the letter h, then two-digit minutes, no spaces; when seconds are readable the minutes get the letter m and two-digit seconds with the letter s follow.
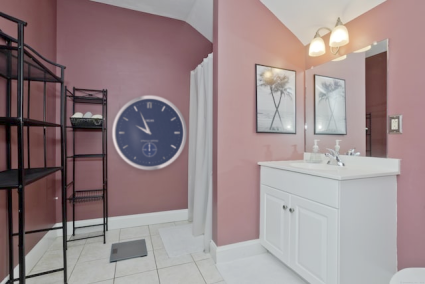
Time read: 9h56
